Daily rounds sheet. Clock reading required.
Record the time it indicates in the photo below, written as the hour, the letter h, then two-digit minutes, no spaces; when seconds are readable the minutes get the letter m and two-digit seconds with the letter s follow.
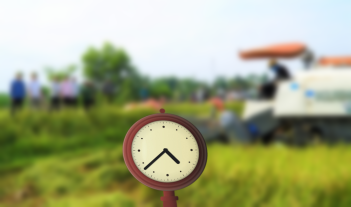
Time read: 4h38
